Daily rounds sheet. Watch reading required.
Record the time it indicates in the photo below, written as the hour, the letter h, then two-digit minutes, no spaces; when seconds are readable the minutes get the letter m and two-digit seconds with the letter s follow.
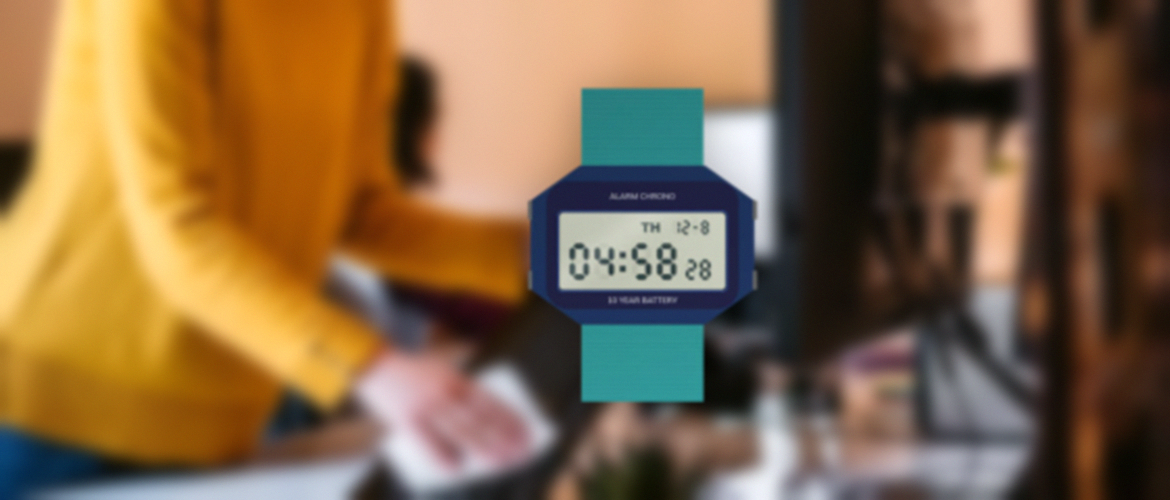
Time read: 4h58m28s
